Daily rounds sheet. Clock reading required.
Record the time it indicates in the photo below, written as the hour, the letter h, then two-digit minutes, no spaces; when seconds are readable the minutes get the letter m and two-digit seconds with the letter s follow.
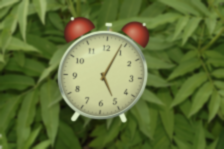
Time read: 5h04
